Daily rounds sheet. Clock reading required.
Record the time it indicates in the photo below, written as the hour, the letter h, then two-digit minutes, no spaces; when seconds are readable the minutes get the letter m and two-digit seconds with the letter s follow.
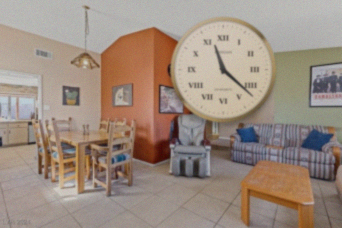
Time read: 11h22
